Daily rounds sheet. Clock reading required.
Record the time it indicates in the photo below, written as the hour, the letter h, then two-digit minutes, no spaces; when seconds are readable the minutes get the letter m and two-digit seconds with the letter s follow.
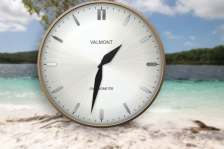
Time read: 1h32
